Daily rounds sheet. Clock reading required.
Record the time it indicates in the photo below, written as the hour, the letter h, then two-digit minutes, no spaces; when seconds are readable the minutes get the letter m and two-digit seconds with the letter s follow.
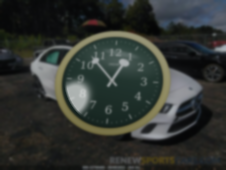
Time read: 12h53
